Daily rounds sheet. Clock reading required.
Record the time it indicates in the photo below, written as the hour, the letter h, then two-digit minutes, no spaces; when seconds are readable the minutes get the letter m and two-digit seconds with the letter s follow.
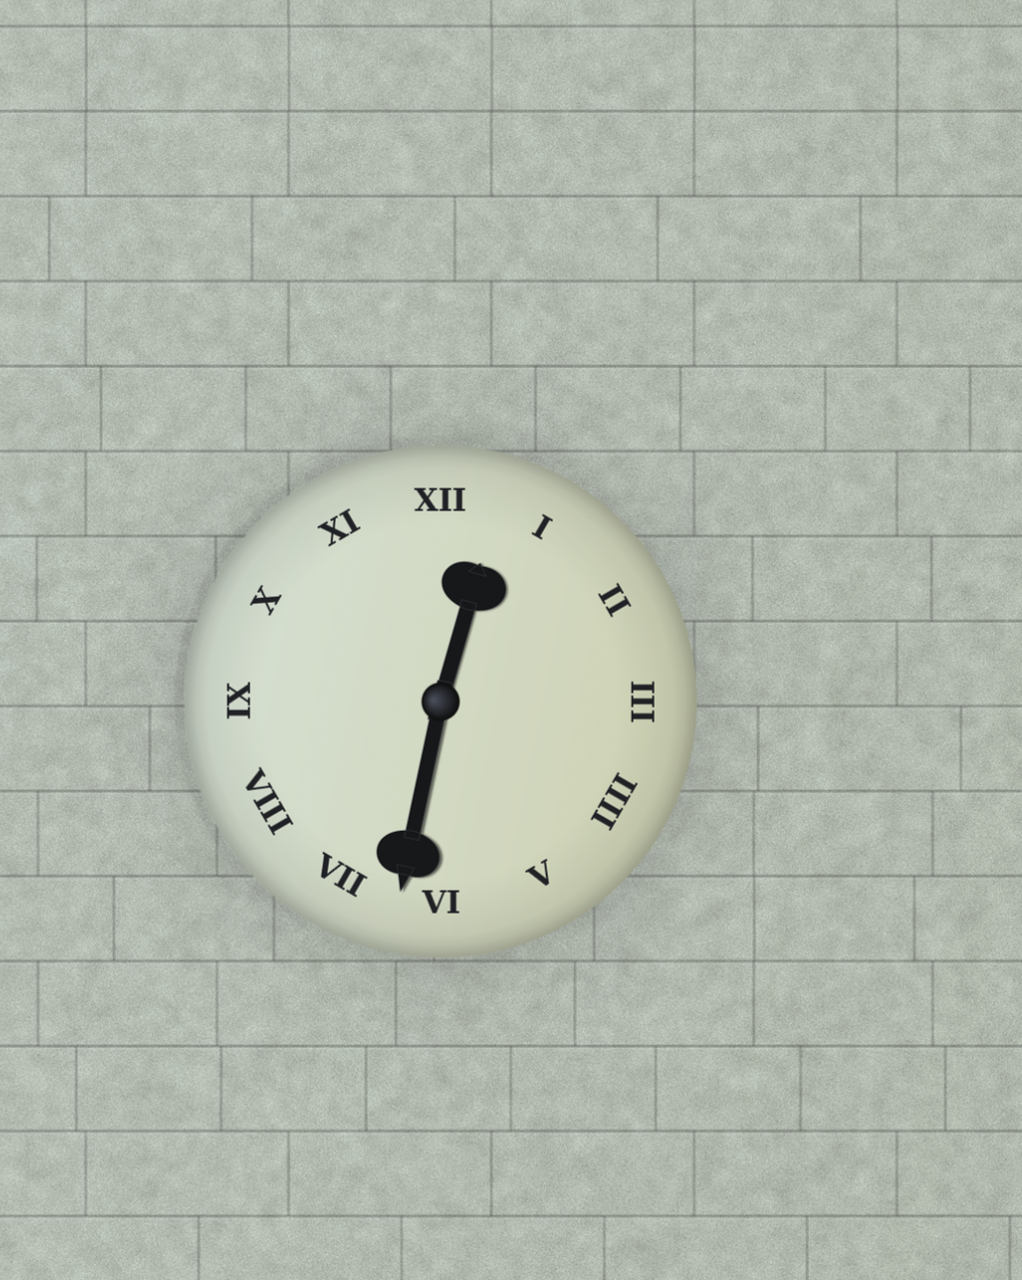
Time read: 12h32
